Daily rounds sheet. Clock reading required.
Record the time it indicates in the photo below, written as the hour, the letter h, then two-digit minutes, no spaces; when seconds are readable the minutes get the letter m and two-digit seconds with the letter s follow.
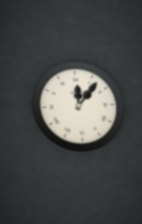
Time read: 12h07
